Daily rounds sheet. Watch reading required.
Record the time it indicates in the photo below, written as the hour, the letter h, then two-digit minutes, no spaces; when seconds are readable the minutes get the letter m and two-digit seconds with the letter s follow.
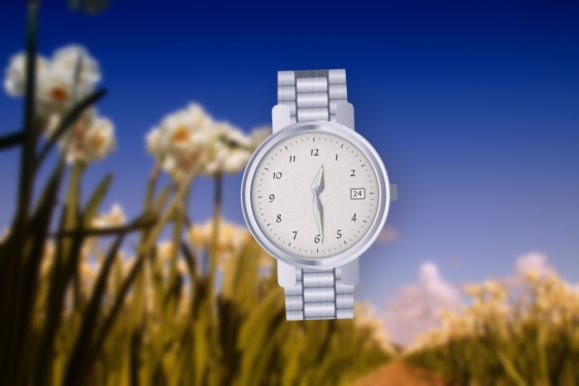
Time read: 12h29
